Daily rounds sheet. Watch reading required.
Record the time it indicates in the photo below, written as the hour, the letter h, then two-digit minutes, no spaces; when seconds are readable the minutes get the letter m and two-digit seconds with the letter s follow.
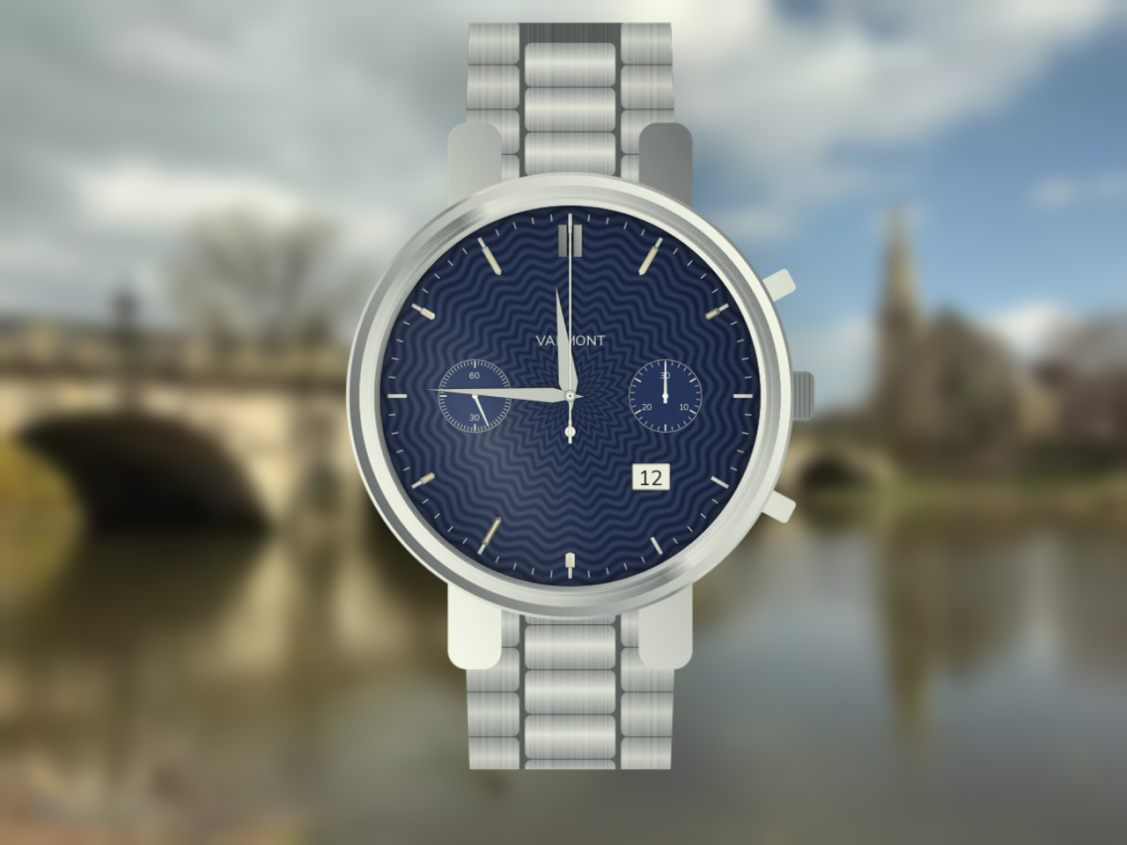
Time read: 11h45m26s
